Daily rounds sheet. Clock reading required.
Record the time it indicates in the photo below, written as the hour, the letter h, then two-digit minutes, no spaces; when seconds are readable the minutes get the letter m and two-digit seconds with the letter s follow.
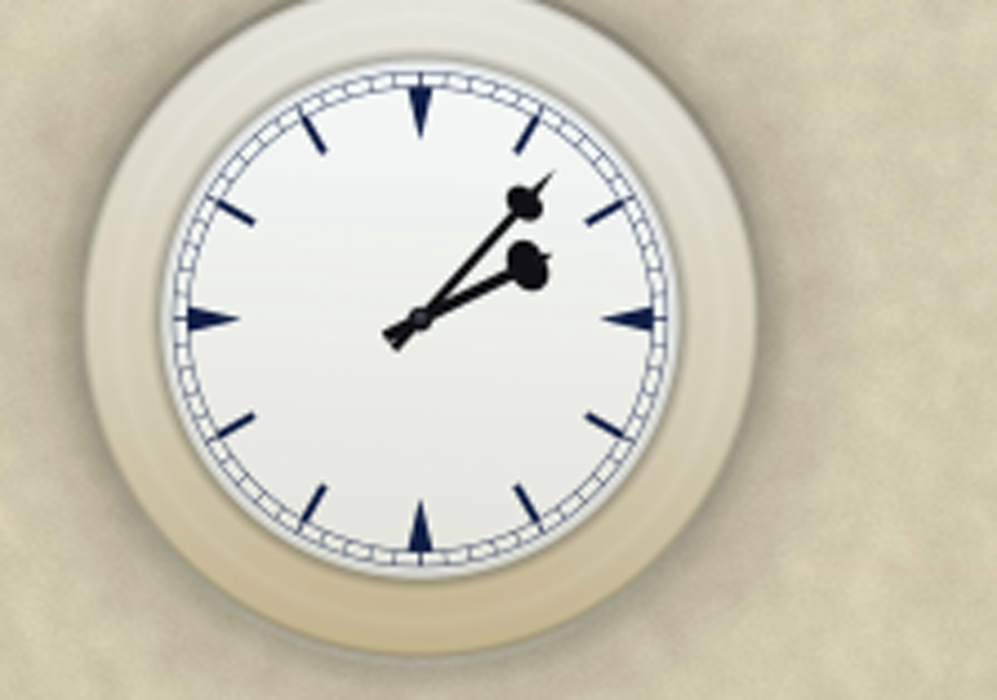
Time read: 2h07
